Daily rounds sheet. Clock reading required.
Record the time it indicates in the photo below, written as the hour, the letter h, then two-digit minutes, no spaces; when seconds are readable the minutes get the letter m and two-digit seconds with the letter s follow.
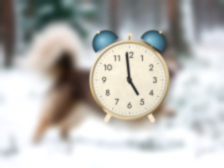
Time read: 4h59
